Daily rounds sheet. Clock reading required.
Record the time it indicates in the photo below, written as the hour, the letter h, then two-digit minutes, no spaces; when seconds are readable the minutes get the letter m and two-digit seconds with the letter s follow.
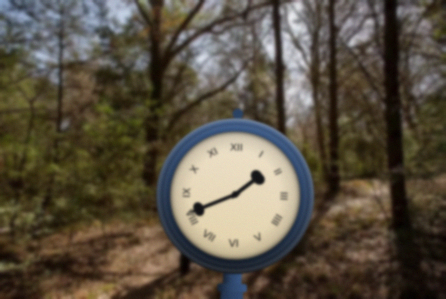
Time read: 1h41
